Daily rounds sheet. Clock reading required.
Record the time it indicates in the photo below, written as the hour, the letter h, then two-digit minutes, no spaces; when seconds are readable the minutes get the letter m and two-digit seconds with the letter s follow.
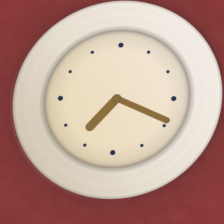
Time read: 7h19
